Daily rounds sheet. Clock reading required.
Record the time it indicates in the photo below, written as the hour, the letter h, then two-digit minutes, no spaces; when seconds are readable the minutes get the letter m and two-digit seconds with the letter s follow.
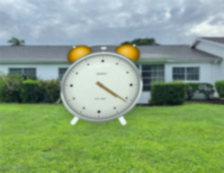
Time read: 4h21
